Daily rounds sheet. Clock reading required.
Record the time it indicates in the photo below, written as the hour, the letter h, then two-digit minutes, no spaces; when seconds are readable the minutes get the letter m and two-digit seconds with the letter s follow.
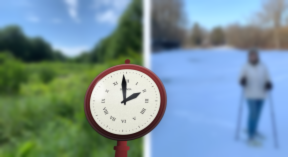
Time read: 1h59
